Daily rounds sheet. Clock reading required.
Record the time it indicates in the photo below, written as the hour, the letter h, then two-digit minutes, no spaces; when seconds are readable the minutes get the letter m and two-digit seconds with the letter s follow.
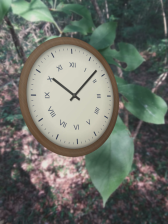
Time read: 10h08
